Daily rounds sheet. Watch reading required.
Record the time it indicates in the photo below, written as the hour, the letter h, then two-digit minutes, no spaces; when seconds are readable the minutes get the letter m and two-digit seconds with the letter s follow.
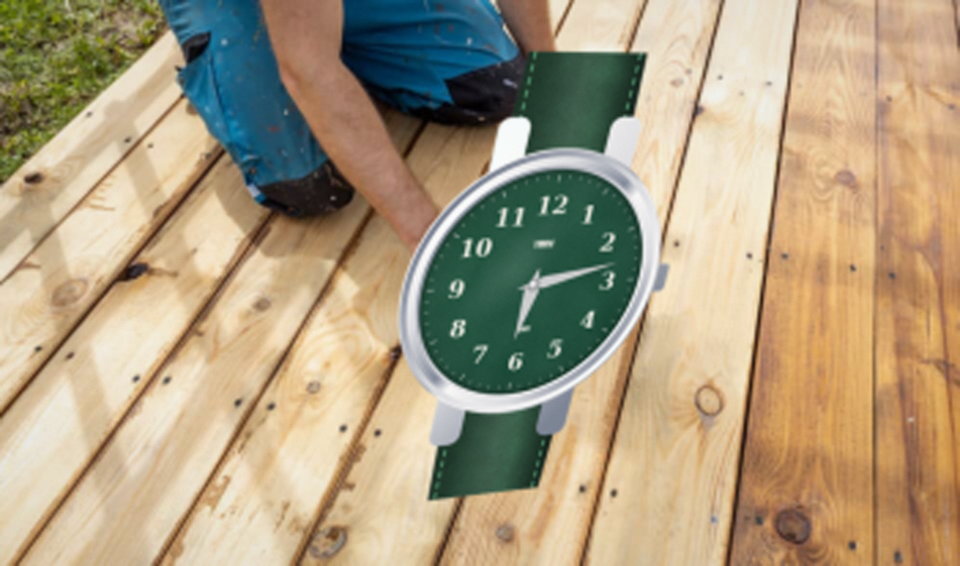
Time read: 6h13
